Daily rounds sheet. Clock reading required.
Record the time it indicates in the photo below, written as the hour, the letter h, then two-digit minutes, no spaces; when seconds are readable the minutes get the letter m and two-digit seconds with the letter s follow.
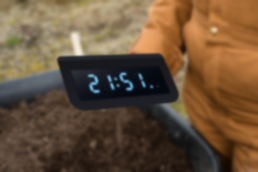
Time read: 21h51
